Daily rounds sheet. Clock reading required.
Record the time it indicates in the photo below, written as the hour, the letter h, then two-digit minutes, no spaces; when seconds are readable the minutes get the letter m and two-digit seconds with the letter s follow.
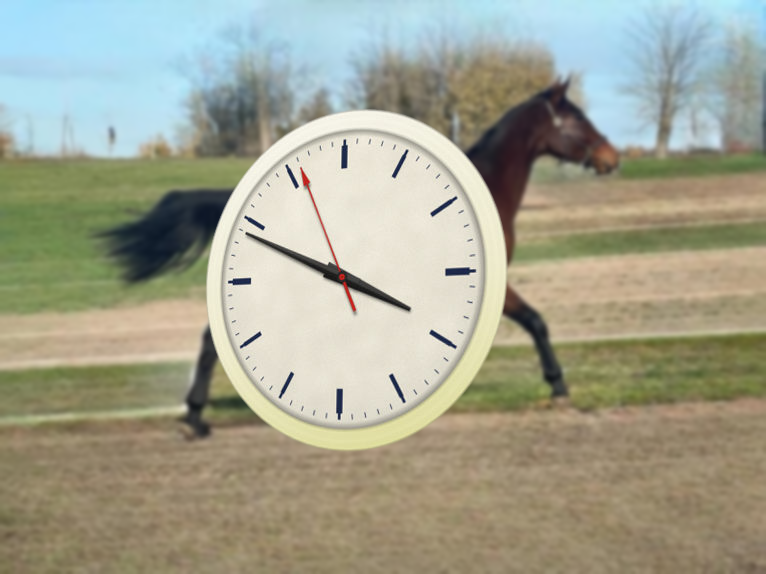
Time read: 3h48m56s
